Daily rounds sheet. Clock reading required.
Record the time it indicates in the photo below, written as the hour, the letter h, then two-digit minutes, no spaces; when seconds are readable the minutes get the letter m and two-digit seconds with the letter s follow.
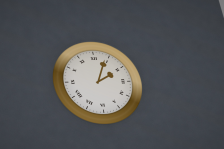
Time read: 2h04
